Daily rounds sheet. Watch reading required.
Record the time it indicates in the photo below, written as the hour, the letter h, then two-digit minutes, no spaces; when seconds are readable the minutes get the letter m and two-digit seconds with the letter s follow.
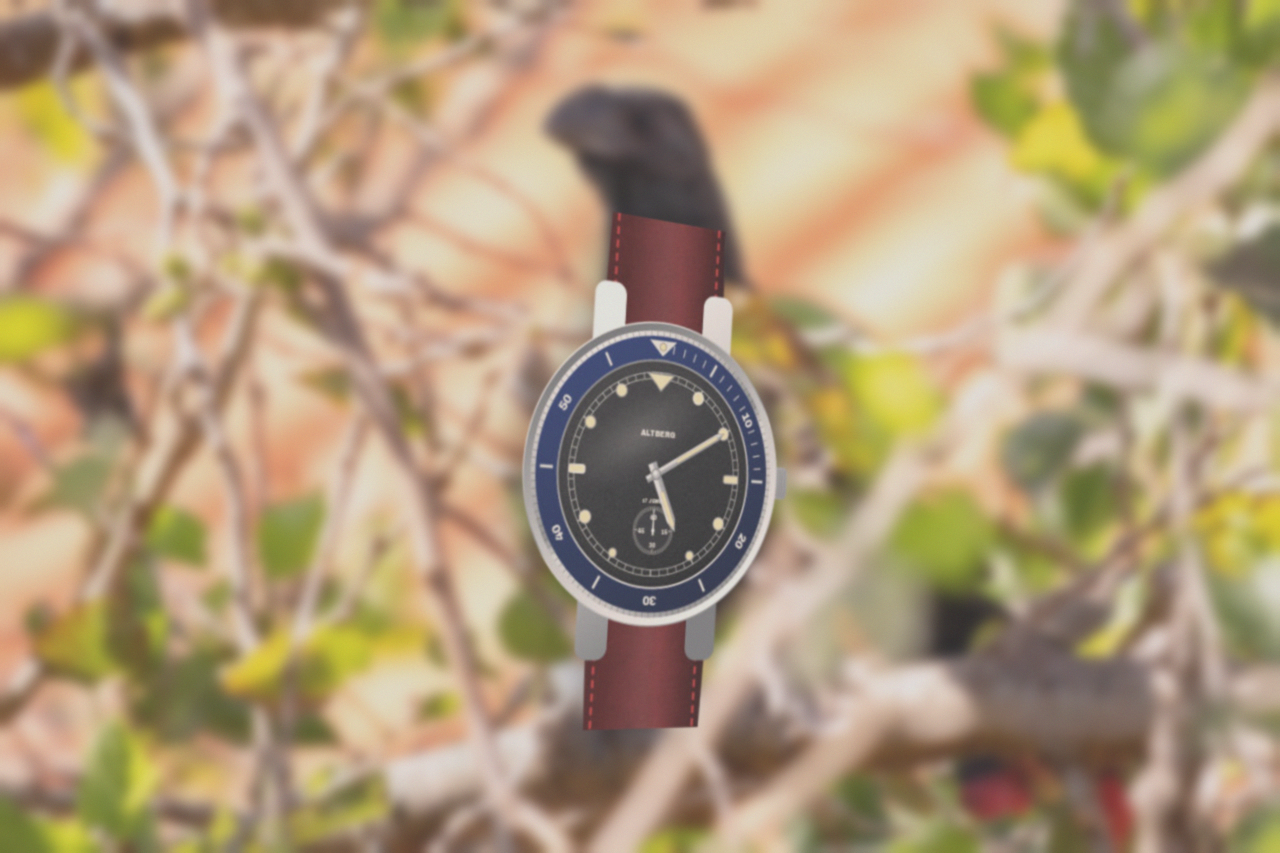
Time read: 5h10
